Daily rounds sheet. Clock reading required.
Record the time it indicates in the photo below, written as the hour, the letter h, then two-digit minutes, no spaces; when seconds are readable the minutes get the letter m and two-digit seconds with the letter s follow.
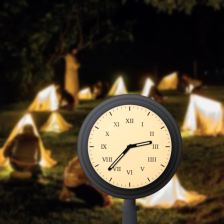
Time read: 2h37
